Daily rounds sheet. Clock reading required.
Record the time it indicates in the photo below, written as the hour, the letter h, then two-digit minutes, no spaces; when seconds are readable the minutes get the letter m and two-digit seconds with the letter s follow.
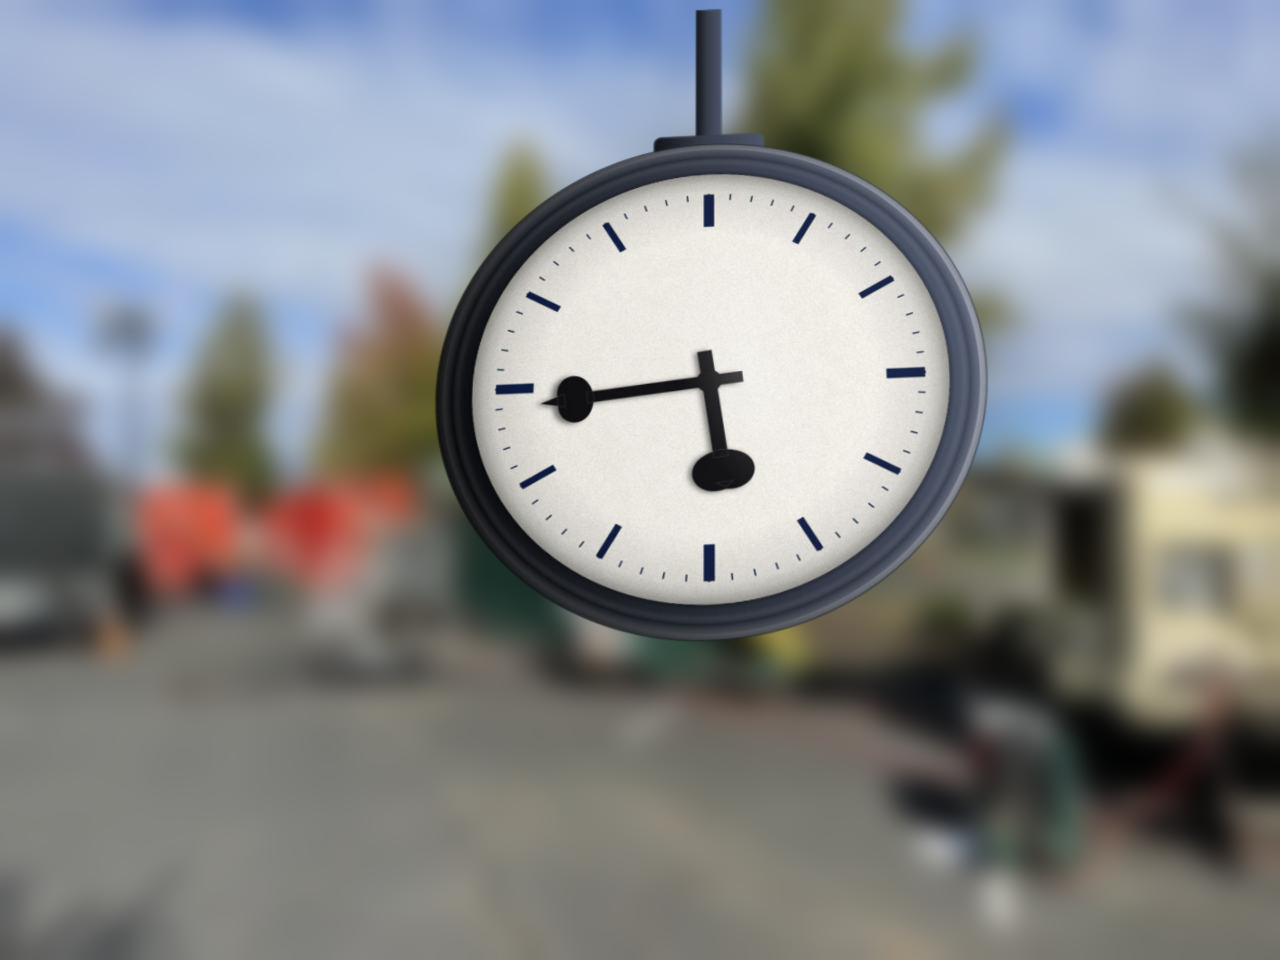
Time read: 5h44
